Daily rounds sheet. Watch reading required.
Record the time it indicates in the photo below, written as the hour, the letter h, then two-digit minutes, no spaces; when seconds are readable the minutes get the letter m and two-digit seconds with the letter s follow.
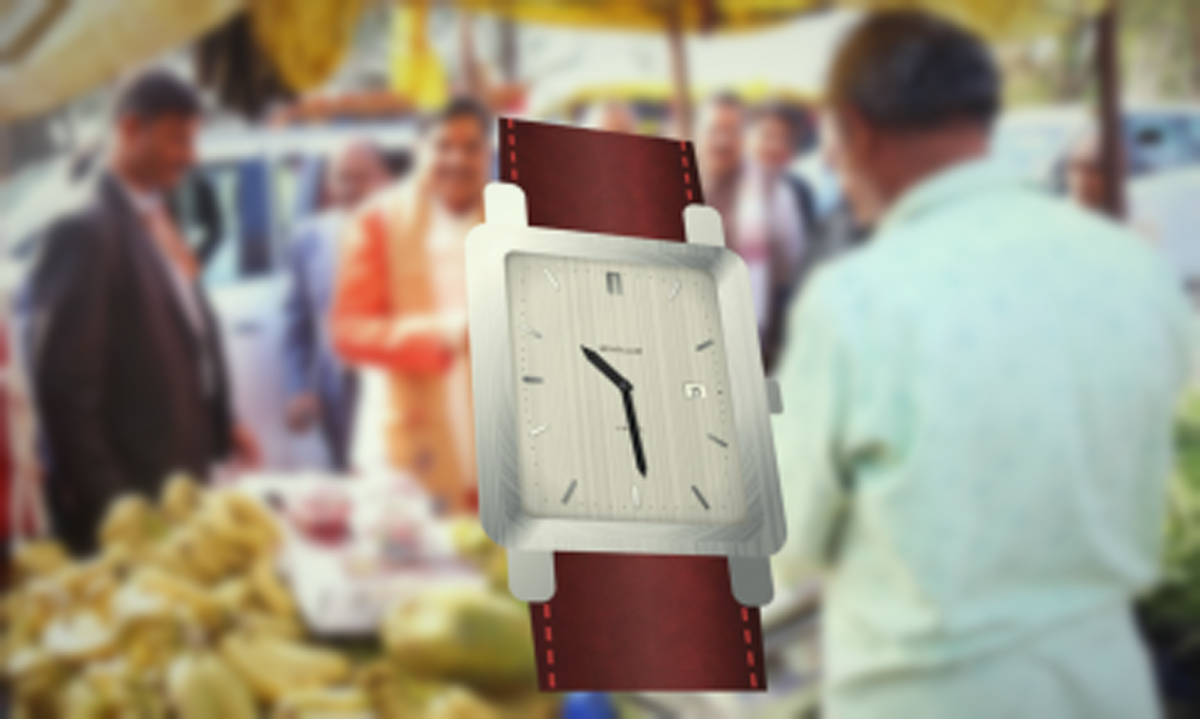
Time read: 10h29
